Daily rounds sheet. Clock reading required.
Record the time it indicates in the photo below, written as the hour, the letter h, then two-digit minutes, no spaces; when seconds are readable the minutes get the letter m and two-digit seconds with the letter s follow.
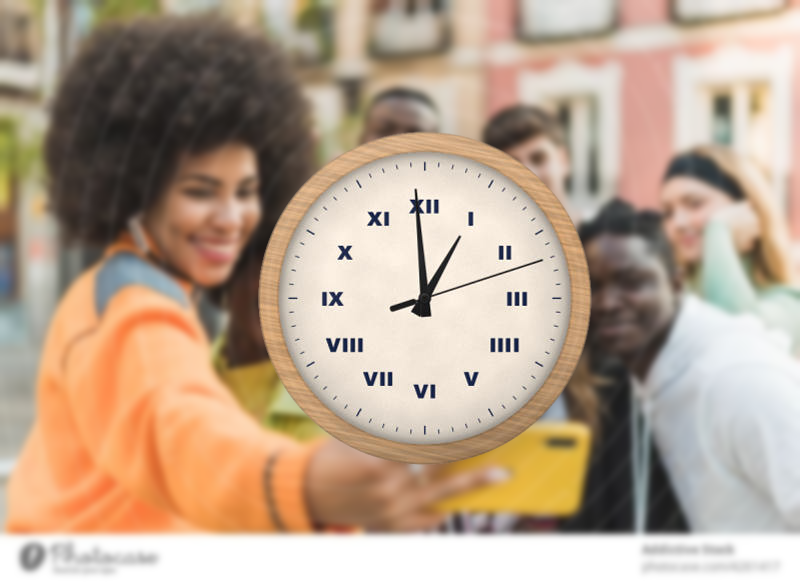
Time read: 12h59m12s
